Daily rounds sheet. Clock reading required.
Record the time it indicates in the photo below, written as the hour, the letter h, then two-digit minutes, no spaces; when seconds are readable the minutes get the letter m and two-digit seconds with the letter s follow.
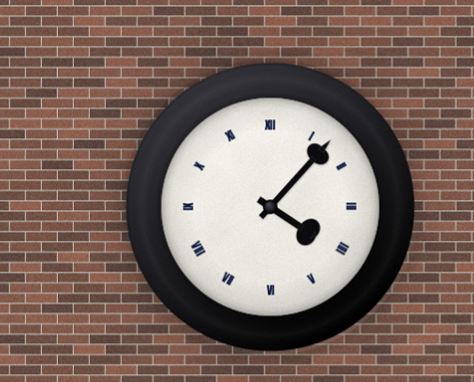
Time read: 4h07
